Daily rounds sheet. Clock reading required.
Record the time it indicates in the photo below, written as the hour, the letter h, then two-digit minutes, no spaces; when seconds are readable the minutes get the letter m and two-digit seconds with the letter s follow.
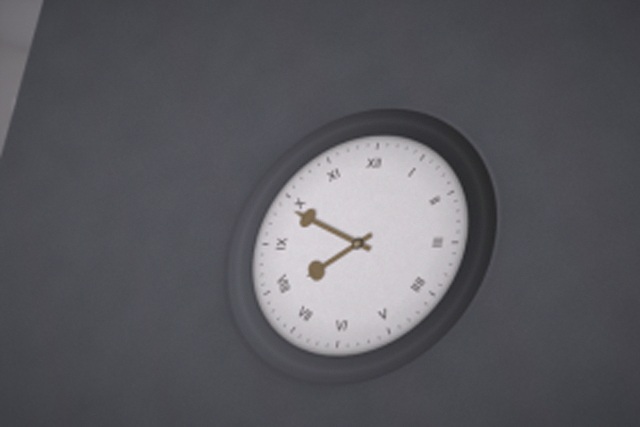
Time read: 7h49
